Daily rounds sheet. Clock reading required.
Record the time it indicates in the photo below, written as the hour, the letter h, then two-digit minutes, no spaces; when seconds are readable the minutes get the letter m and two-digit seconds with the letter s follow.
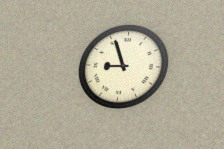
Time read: 8h56
